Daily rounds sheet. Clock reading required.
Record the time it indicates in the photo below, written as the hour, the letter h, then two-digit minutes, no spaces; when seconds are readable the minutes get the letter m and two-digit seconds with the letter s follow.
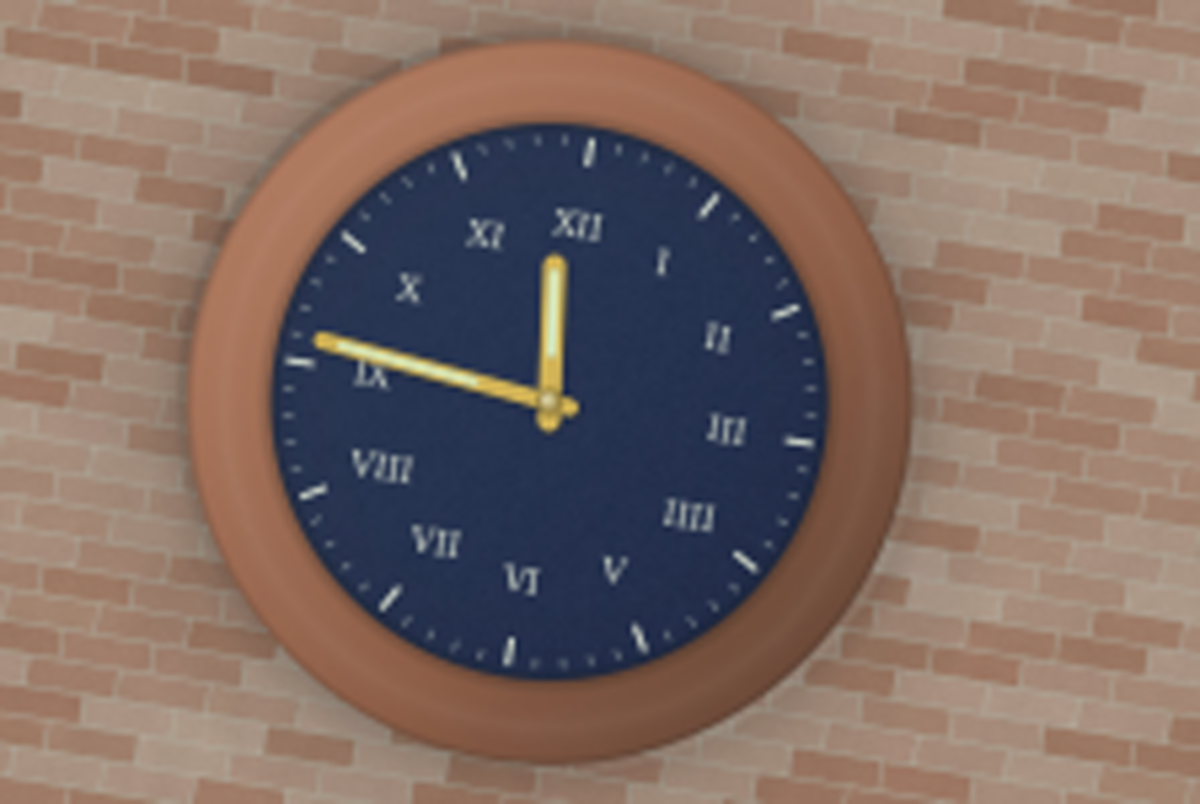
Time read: 11h46
